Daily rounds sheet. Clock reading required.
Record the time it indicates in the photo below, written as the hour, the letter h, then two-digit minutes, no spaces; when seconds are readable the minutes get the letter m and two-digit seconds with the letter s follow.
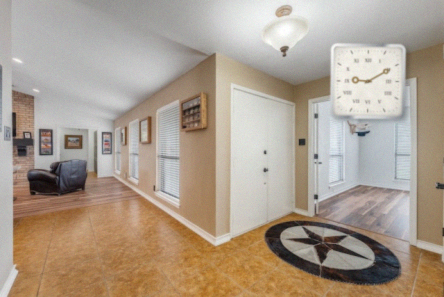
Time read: 9h10
